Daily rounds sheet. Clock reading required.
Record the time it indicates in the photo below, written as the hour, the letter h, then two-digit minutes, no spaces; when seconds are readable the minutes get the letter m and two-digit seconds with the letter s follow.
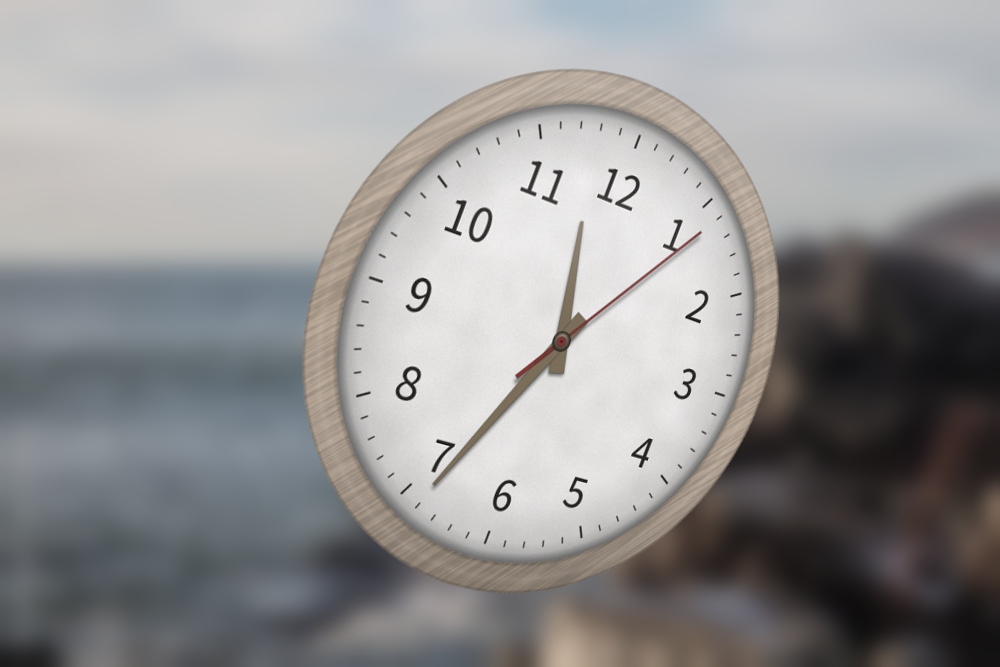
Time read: 11h34m06s
